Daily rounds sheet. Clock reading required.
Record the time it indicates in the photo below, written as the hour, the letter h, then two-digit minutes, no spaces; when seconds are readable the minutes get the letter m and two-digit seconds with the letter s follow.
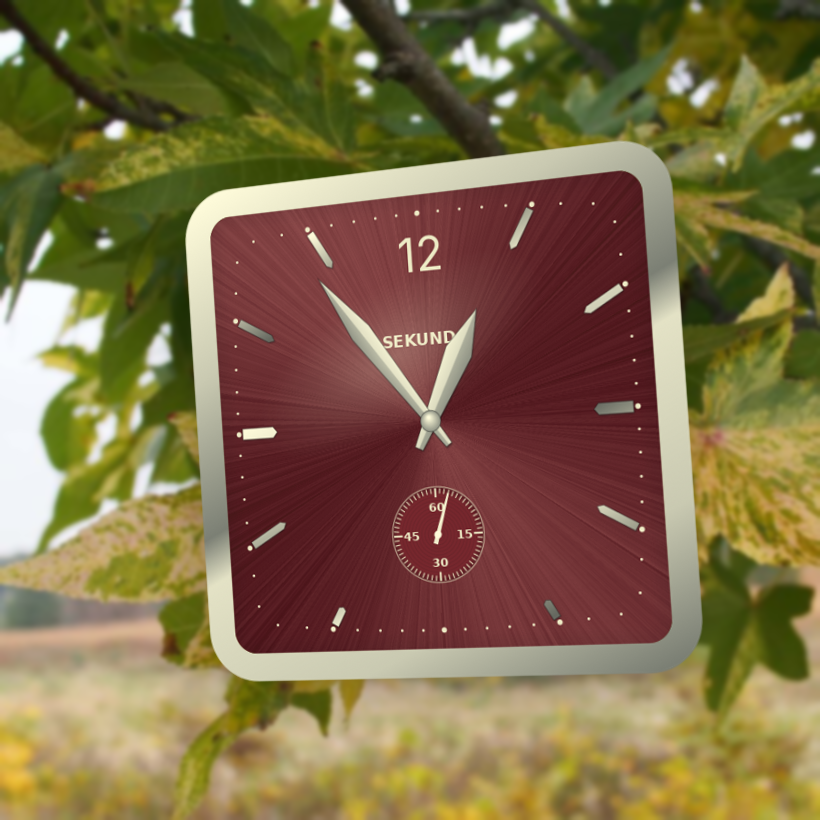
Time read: 12h54m03s
